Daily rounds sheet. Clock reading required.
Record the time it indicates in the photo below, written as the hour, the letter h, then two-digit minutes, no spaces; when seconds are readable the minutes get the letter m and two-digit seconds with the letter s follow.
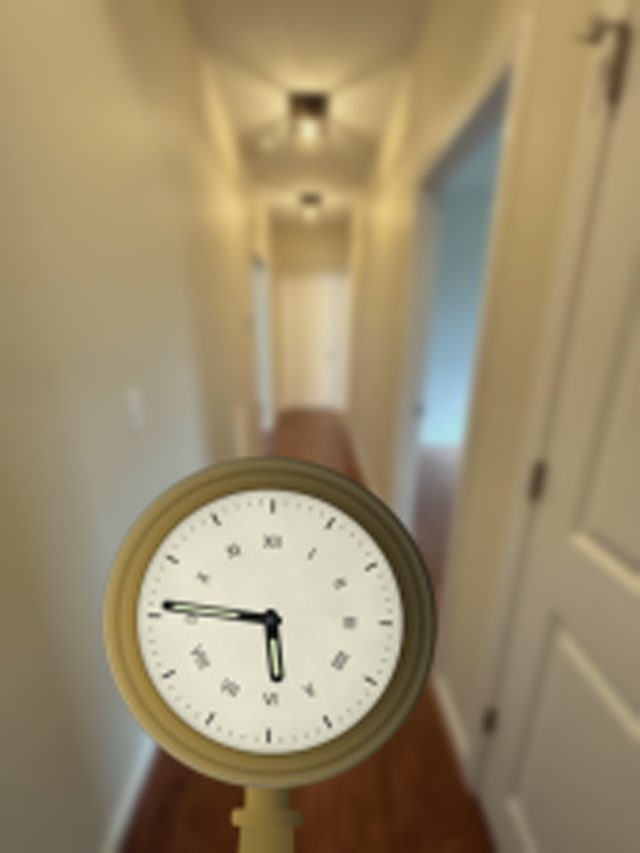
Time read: 5h46
